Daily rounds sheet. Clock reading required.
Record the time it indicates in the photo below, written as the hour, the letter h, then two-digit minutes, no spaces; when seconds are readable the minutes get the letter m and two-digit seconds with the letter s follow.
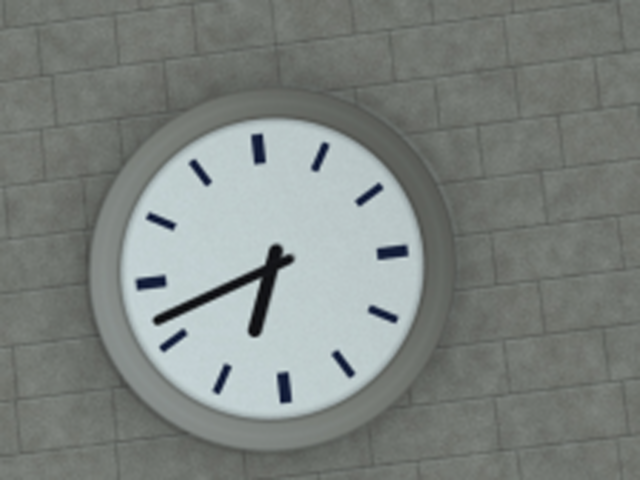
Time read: 6h42
